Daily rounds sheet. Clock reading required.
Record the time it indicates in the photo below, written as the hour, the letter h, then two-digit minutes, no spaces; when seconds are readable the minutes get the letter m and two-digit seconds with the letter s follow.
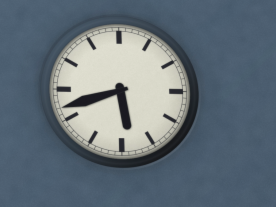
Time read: 5h42
